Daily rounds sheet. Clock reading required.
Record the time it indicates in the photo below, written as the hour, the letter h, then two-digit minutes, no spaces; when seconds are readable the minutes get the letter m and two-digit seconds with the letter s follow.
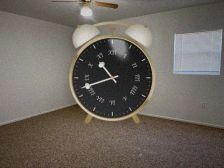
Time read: 10h42
